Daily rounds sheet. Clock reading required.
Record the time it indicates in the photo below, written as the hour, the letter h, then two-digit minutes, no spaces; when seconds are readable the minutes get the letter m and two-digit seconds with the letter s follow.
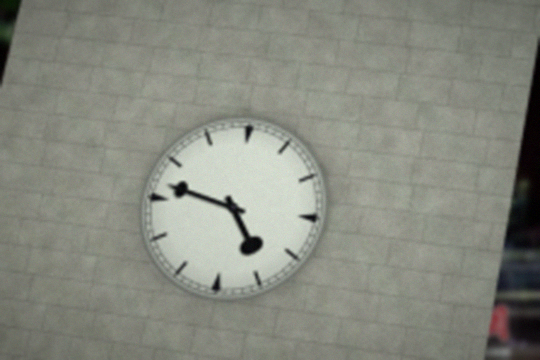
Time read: 4h47
